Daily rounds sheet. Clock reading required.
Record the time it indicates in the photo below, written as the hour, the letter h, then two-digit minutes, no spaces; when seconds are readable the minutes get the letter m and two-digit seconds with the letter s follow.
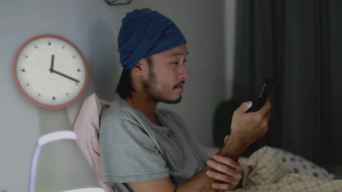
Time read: 12h19
